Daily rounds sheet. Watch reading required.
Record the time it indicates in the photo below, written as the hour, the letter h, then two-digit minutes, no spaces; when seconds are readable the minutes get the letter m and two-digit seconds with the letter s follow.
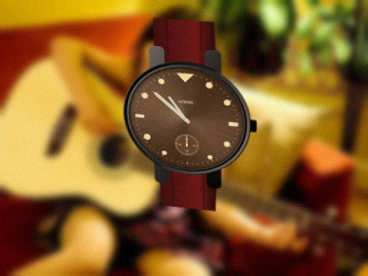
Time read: 10h52
